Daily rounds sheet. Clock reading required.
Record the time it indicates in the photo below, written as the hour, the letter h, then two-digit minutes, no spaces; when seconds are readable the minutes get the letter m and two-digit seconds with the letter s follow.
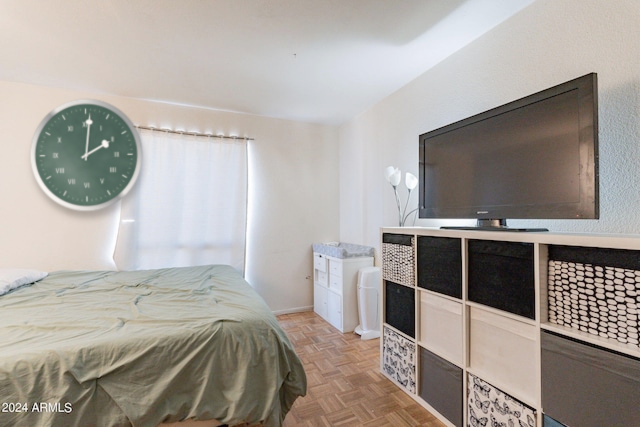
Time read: 2h01
